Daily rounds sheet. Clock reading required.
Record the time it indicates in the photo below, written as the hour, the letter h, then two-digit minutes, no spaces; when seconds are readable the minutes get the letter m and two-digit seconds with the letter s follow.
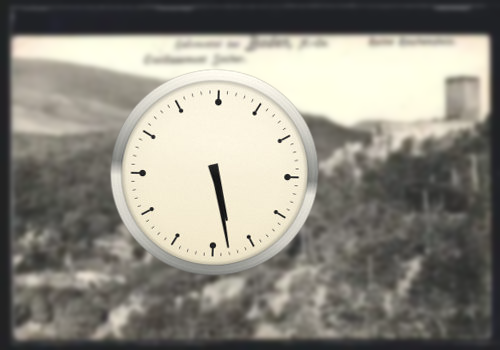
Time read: 5h28
